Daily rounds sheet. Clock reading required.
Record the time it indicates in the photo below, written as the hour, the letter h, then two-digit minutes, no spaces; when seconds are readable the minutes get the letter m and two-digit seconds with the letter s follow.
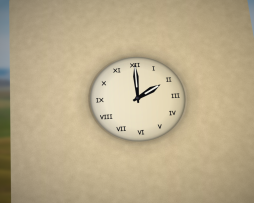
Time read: 2h00
